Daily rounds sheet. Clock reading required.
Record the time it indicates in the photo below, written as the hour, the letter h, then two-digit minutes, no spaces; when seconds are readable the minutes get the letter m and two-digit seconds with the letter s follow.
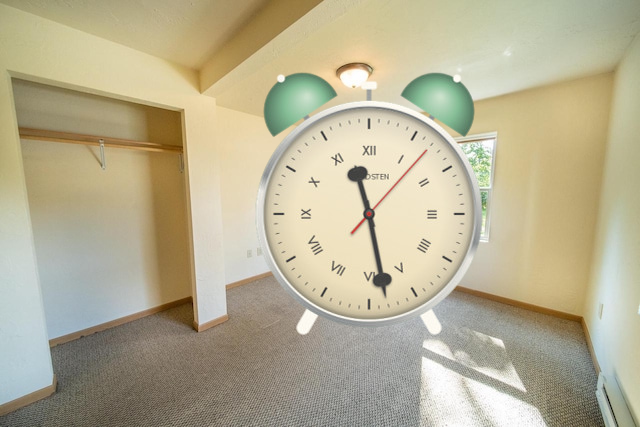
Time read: 11h28m07s
